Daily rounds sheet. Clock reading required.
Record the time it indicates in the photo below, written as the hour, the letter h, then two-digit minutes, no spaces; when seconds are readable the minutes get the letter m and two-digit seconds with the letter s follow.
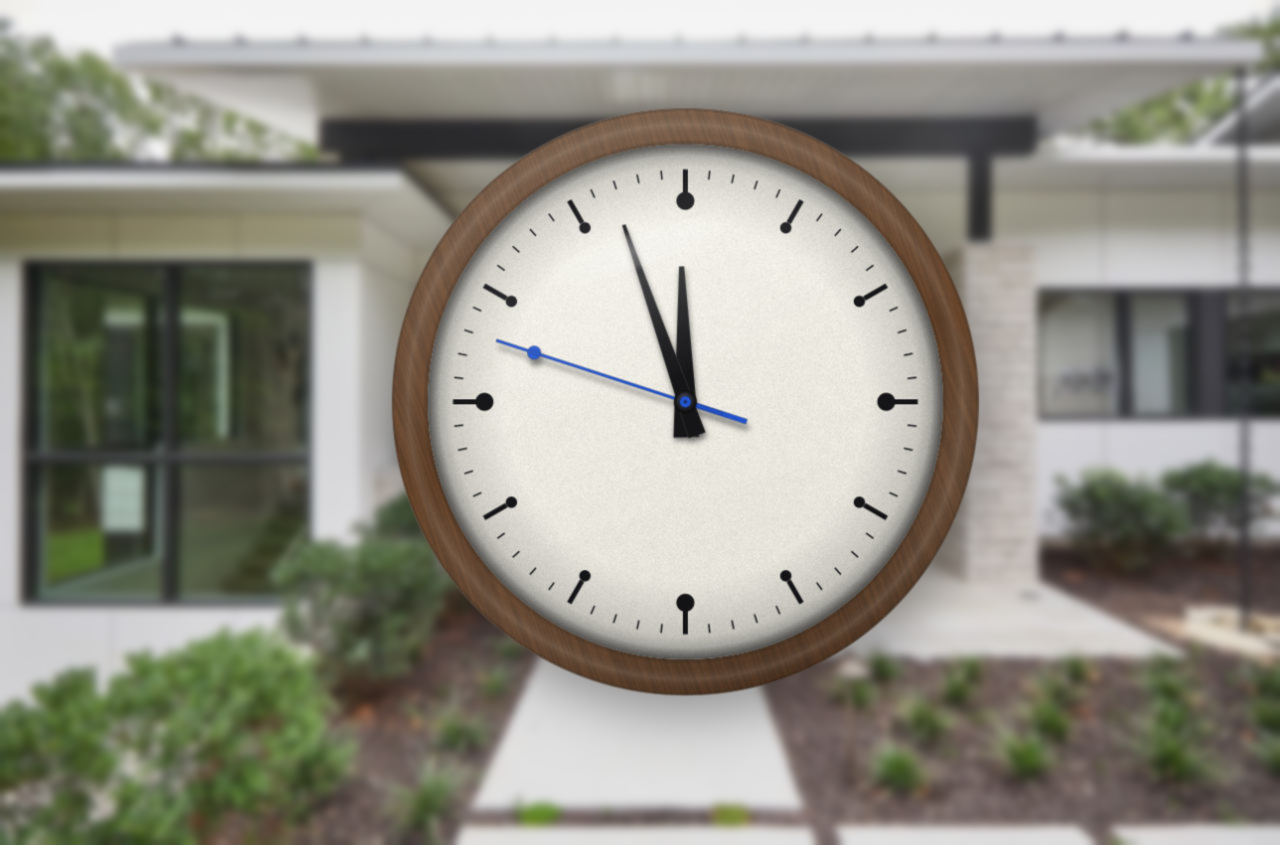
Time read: 11h56m48s
